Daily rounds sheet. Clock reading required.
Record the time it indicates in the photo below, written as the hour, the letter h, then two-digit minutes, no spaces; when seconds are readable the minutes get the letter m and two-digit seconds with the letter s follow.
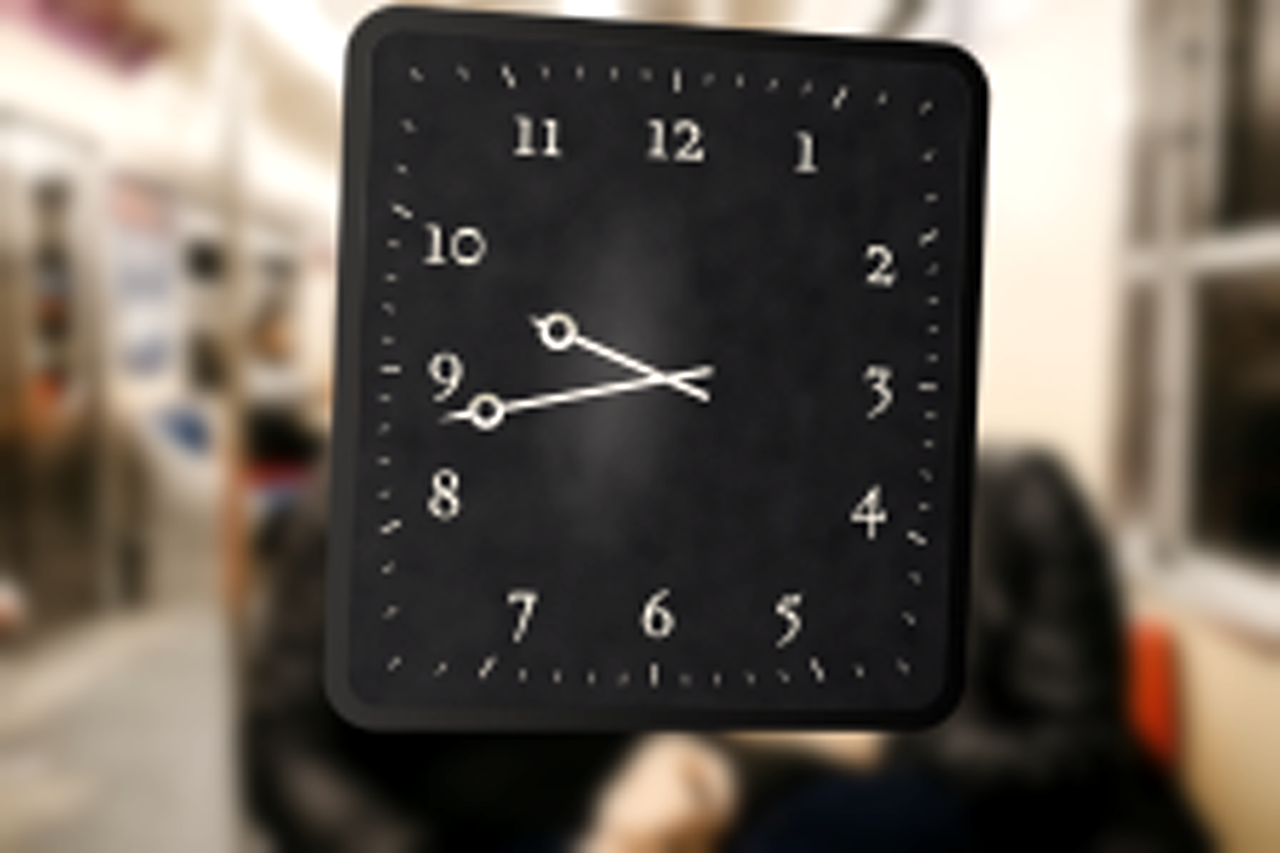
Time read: 9h43
